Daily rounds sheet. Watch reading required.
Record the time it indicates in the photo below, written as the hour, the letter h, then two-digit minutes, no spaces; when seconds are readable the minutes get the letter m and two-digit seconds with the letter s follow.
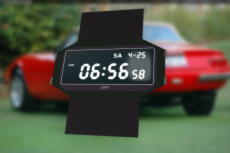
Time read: 6h56m58s
